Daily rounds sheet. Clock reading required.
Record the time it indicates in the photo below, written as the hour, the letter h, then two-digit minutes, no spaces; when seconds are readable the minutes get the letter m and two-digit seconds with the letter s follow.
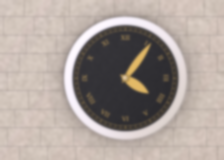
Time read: 4h06
